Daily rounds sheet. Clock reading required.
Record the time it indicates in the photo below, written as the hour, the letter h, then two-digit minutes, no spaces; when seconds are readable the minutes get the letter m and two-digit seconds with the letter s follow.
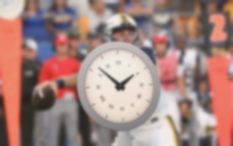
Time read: 1h52
